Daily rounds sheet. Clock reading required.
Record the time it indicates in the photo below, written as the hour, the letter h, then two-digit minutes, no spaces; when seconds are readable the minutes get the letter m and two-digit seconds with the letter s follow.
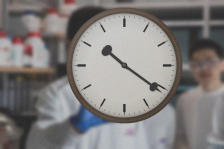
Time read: 10h21
